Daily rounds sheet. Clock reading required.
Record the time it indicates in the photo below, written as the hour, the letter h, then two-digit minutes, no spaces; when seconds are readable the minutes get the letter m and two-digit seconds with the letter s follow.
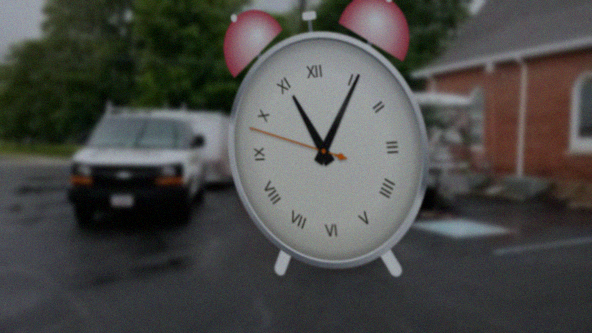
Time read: 11h05m48s
